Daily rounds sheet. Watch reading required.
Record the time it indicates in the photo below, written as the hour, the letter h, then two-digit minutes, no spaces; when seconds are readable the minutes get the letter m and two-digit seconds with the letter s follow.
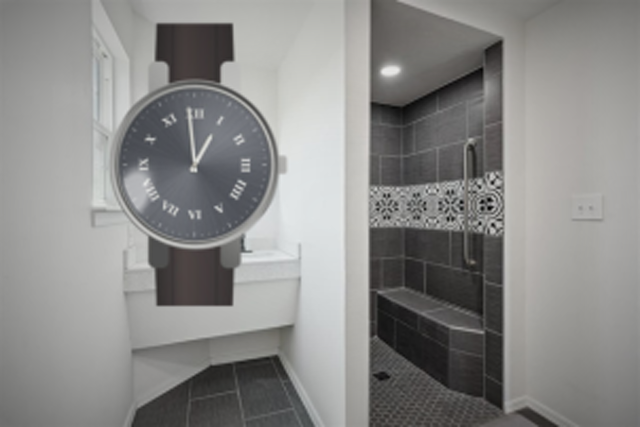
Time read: 12h59
